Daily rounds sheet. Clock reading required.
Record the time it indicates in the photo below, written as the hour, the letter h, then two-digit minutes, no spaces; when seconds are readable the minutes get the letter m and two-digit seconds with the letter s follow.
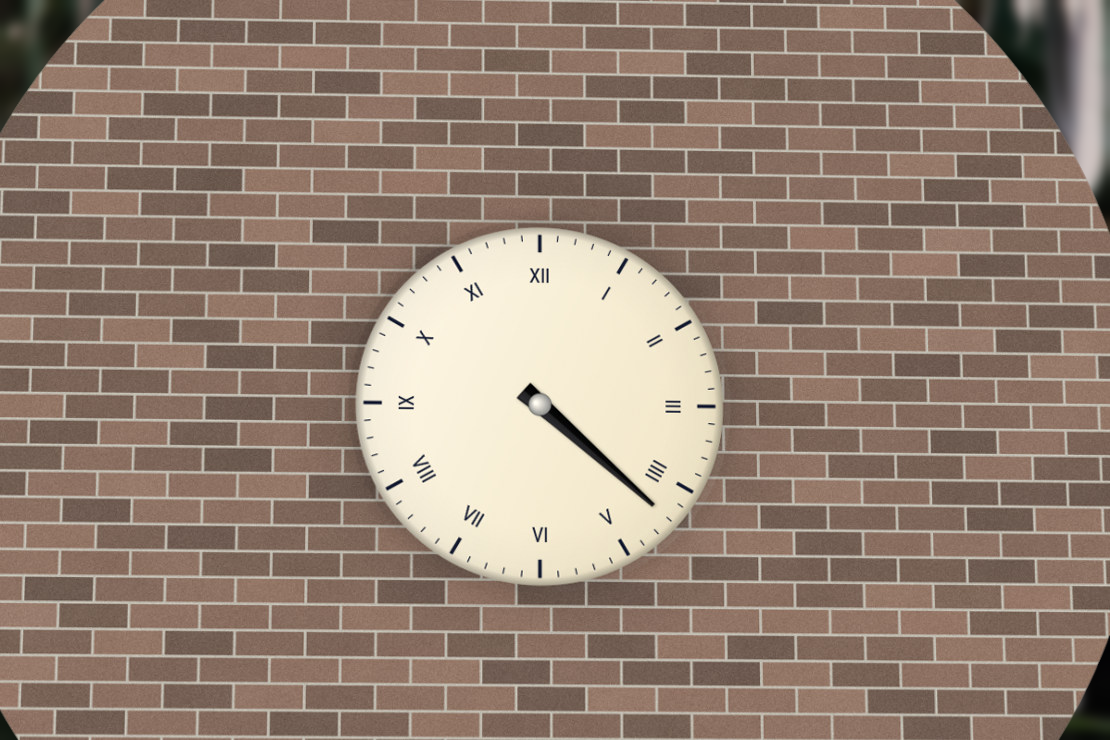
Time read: 4h22
